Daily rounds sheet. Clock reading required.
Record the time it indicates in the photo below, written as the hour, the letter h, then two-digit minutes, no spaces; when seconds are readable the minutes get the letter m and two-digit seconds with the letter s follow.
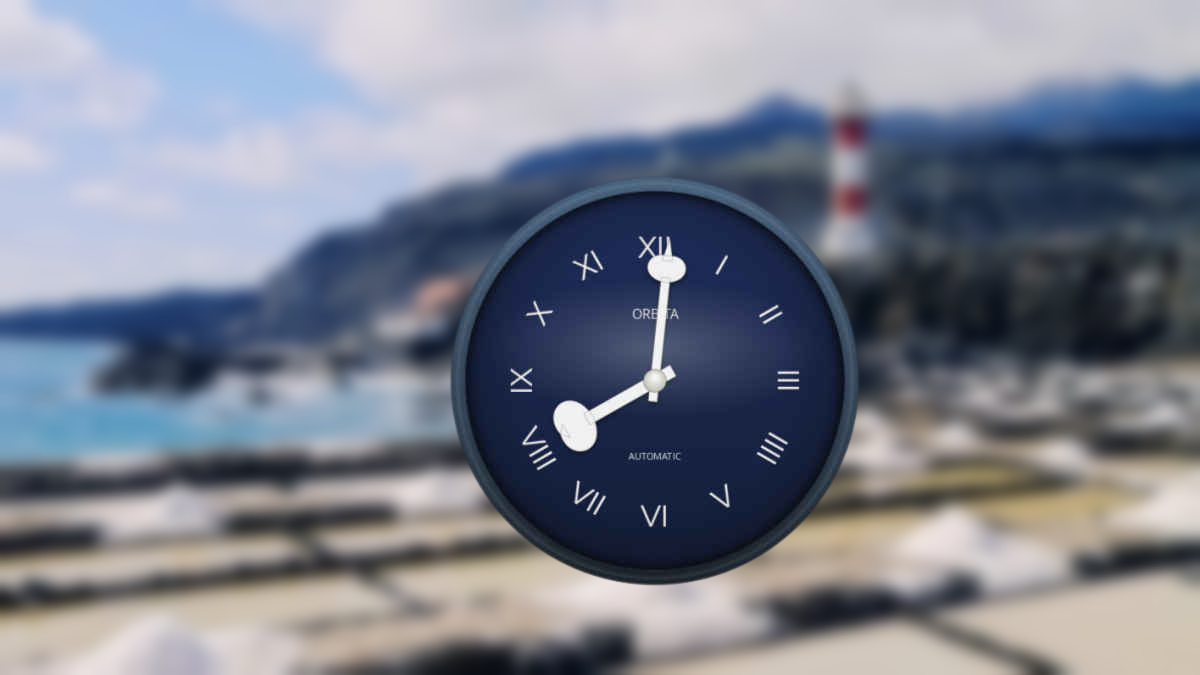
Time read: 8h01
